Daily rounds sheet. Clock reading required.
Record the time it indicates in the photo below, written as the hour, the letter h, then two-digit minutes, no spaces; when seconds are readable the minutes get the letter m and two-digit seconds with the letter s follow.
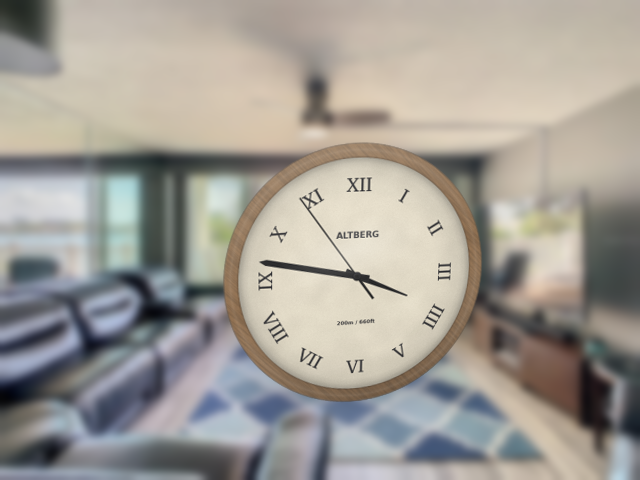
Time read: 3h46m54s
